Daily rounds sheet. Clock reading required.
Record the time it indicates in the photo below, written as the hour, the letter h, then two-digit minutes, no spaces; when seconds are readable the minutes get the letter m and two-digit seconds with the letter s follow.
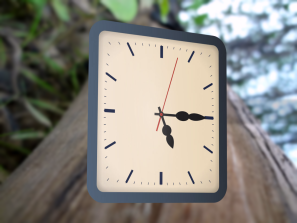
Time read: 5h15m03s
